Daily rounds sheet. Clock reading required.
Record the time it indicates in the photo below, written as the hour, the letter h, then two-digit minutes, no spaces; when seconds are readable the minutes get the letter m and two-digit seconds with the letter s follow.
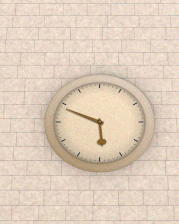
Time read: 5h49
